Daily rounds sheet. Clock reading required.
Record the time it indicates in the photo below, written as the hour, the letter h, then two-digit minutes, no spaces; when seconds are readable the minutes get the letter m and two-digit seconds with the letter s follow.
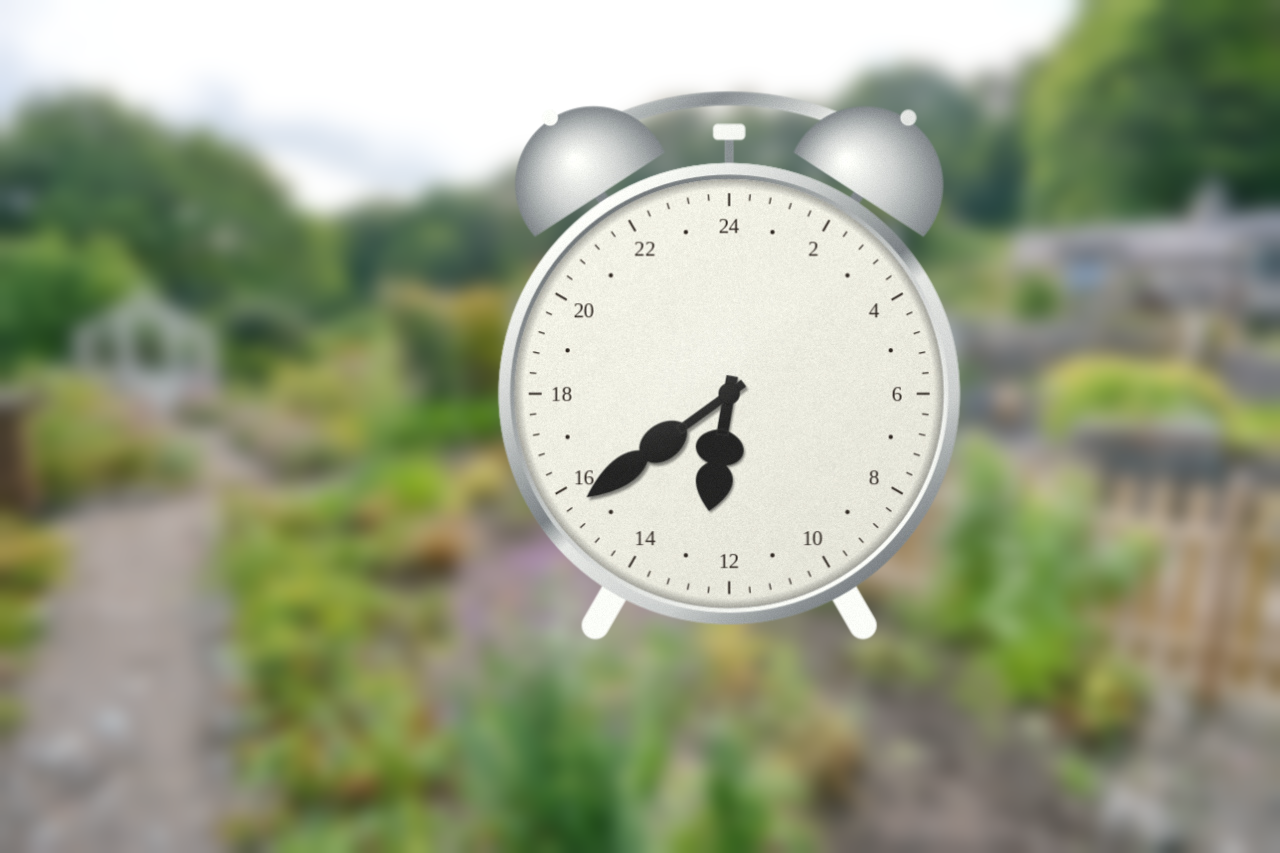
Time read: 12h39
